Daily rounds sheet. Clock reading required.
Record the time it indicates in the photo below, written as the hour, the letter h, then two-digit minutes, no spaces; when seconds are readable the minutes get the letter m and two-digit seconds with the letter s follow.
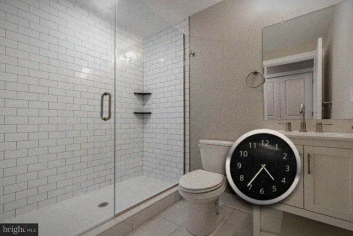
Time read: 4h36
